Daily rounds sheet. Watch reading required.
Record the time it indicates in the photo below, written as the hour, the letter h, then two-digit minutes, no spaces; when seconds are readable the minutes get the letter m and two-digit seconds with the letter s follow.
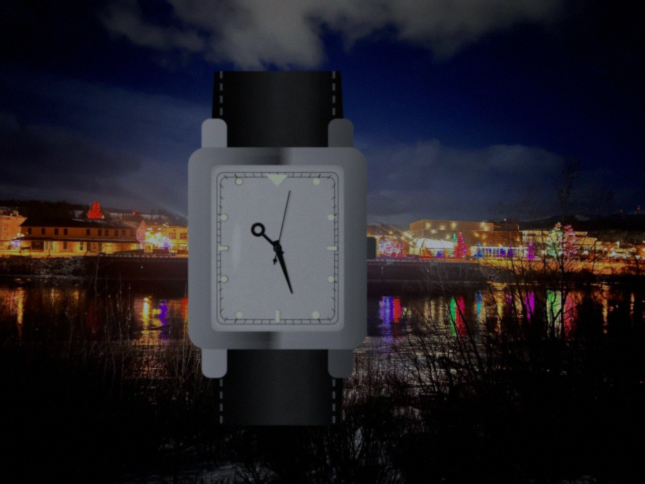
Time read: 10h27m02s
